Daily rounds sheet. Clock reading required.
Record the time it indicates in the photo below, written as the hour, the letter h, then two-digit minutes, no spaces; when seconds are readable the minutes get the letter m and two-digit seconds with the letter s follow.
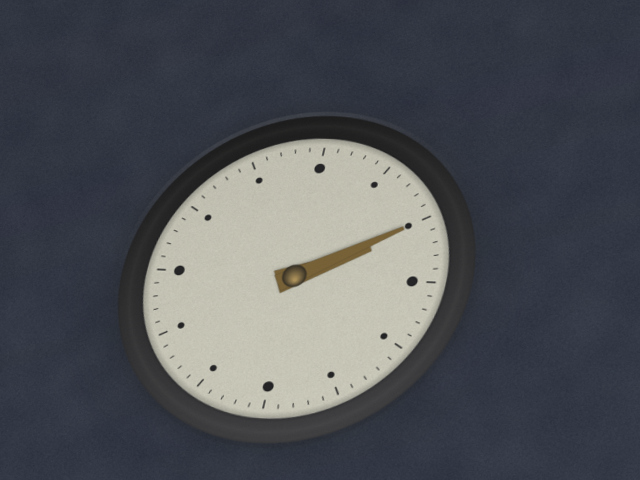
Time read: 2h10
